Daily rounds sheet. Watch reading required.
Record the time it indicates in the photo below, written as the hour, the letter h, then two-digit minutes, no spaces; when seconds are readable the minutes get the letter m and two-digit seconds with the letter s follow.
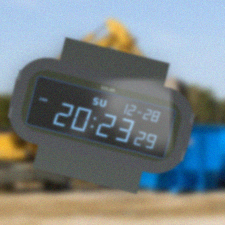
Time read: 20h23m29s
